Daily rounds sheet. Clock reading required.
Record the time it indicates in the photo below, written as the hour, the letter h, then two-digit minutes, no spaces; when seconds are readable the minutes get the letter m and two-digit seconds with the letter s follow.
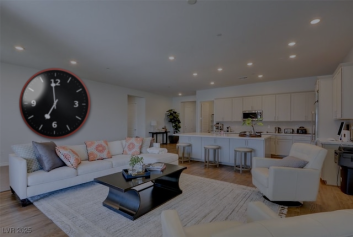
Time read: 6h59
